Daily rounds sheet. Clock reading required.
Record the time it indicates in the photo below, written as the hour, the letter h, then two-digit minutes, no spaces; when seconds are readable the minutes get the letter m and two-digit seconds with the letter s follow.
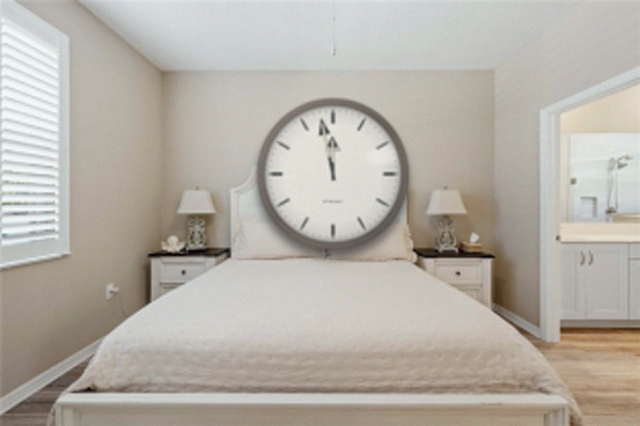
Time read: 11h58
